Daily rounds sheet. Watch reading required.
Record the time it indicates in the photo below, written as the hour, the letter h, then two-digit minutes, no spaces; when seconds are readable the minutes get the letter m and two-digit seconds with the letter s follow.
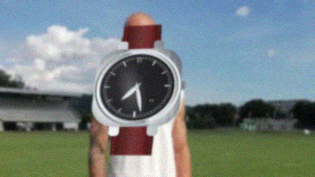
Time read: 7h28
